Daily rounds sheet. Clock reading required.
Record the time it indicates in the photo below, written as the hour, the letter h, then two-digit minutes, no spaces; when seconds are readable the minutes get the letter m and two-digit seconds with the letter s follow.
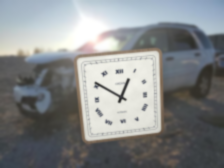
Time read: 12h51
